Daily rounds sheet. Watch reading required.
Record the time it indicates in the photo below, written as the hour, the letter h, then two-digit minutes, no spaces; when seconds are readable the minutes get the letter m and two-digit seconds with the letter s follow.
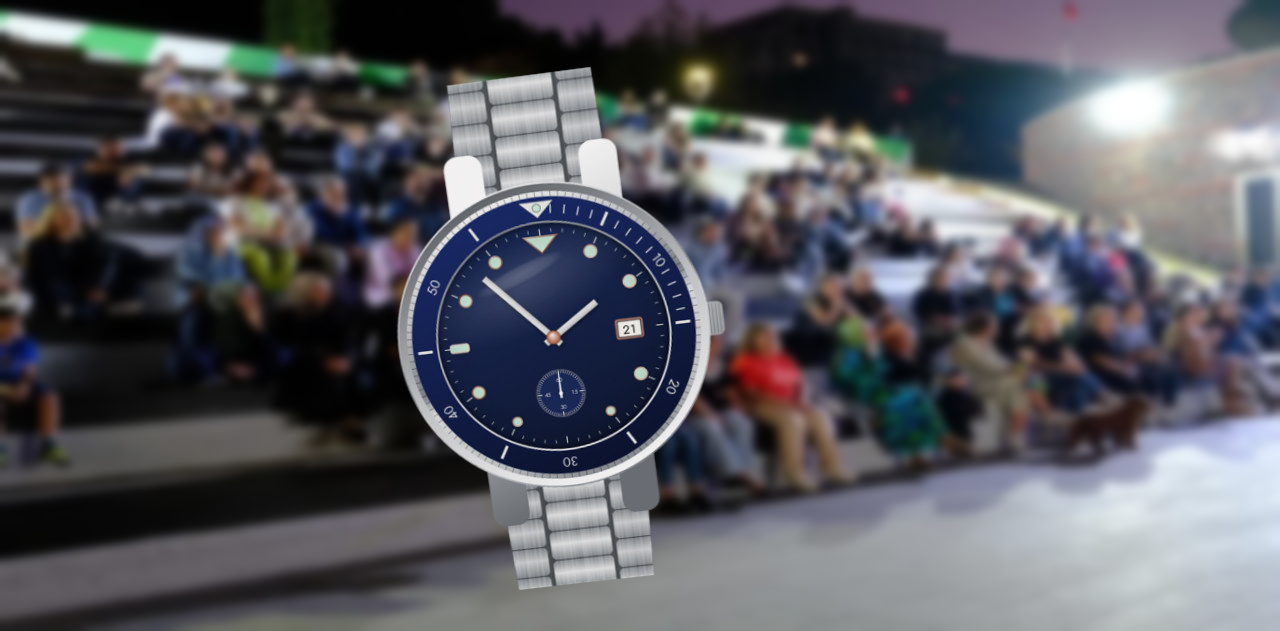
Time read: 1h53
